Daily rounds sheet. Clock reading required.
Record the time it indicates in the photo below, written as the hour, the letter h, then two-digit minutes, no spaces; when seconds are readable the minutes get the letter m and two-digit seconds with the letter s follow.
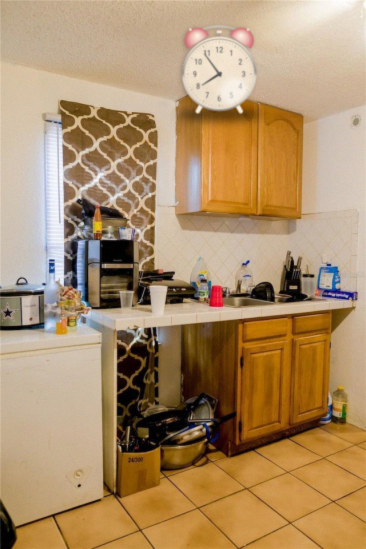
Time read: 7h54
